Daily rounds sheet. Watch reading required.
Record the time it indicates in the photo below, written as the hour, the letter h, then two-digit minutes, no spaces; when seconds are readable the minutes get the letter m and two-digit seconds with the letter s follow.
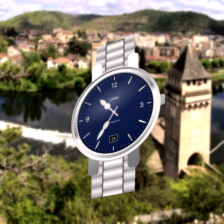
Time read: 10h36
